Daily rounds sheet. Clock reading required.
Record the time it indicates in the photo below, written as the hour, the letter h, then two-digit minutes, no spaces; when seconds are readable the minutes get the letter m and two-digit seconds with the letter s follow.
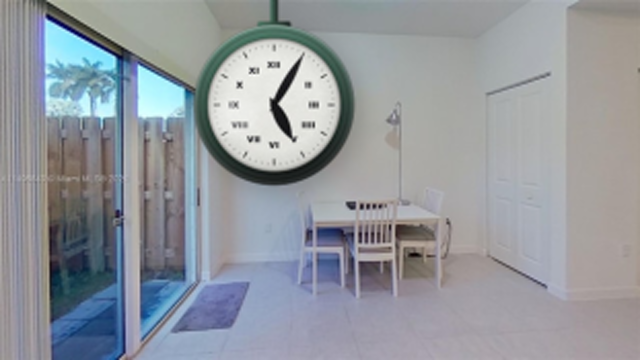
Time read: 5h05
